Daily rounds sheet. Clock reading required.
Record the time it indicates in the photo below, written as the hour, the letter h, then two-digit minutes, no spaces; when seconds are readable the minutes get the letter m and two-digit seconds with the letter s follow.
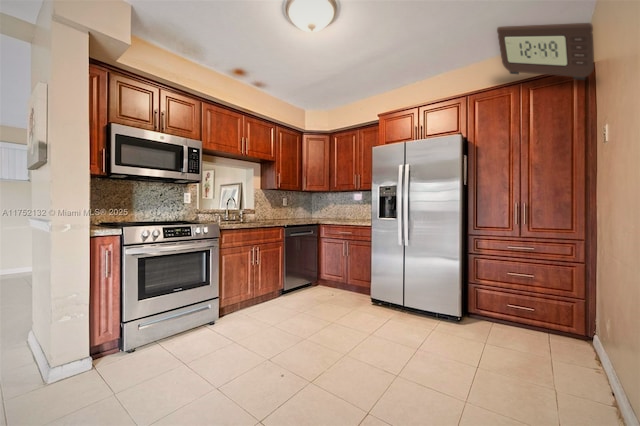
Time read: 12h49
